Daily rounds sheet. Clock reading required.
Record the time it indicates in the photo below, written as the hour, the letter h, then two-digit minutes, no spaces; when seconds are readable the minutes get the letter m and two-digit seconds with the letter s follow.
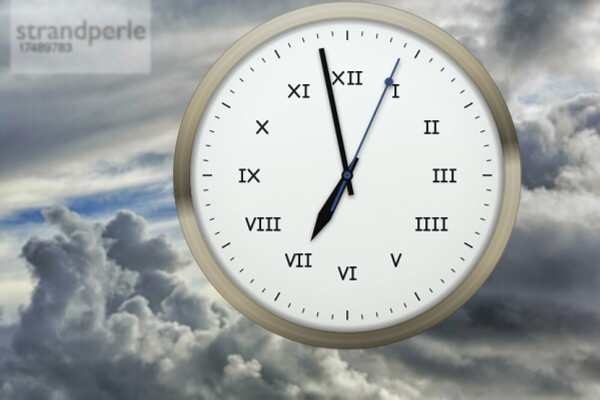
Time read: 6h58m04s
